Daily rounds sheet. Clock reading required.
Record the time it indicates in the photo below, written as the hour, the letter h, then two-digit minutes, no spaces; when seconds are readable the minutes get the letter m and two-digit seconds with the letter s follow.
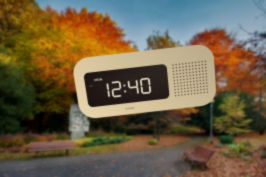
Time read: 12h40
